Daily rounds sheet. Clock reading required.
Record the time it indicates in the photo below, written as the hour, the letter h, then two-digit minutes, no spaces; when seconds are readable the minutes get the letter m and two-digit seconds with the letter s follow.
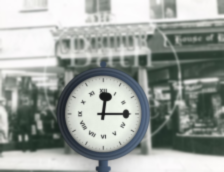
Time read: 12h15
